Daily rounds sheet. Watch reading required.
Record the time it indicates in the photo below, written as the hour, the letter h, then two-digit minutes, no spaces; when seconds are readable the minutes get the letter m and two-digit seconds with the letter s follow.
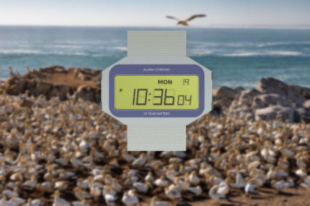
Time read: 10h36m04s
